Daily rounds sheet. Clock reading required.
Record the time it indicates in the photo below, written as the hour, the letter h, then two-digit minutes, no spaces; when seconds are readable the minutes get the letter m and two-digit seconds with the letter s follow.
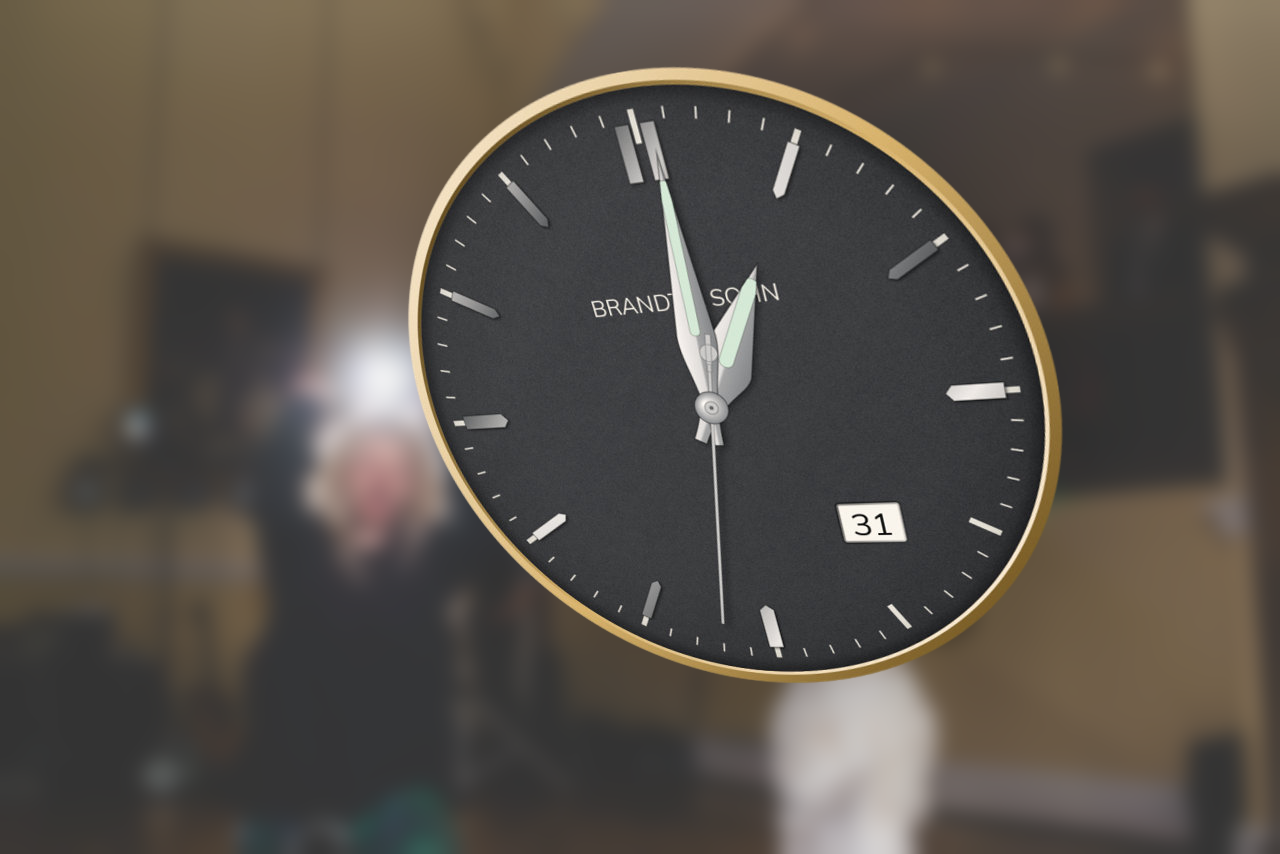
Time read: 1h00m32s
